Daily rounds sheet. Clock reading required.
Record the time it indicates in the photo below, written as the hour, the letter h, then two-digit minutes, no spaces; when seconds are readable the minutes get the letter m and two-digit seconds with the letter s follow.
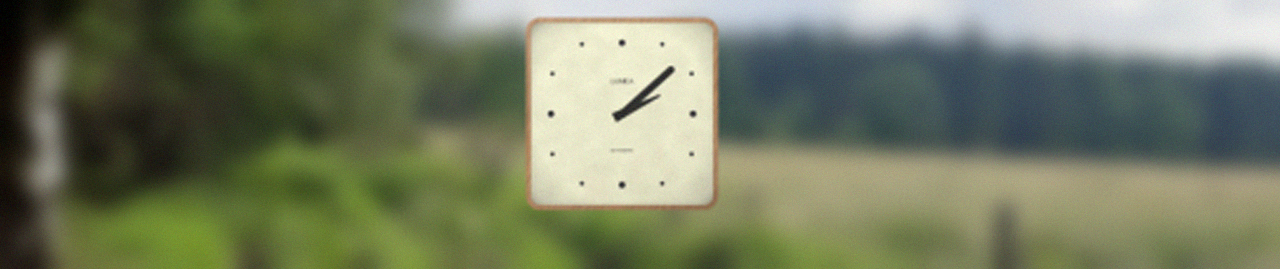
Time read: 2h08
